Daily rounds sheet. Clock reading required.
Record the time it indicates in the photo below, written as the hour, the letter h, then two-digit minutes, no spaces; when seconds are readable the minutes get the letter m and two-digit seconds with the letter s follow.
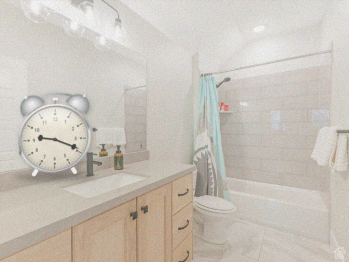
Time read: 9h19
